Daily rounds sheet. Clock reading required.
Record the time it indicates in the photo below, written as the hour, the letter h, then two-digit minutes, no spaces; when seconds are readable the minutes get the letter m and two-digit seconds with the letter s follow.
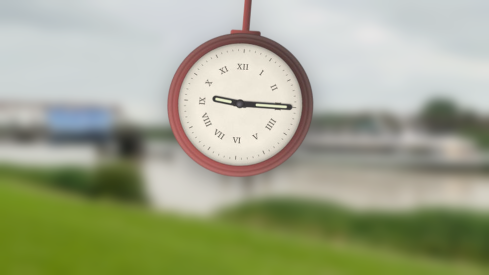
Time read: 9h15
